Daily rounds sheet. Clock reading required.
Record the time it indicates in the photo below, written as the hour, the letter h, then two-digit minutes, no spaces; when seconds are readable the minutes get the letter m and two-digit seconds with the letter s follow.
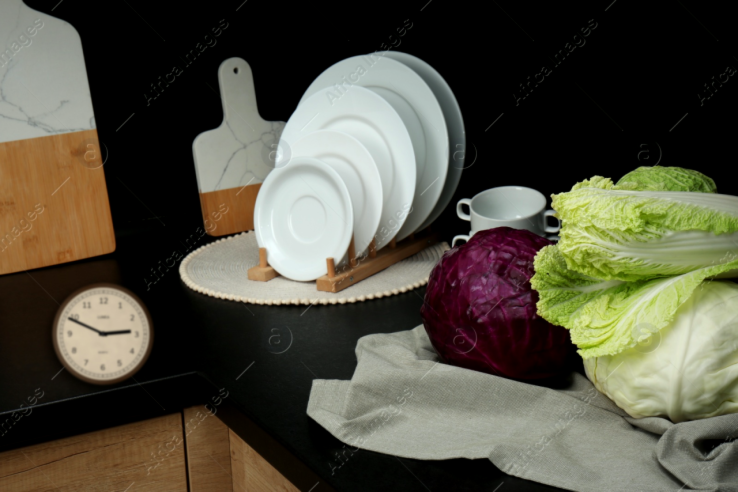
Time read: 2h49
